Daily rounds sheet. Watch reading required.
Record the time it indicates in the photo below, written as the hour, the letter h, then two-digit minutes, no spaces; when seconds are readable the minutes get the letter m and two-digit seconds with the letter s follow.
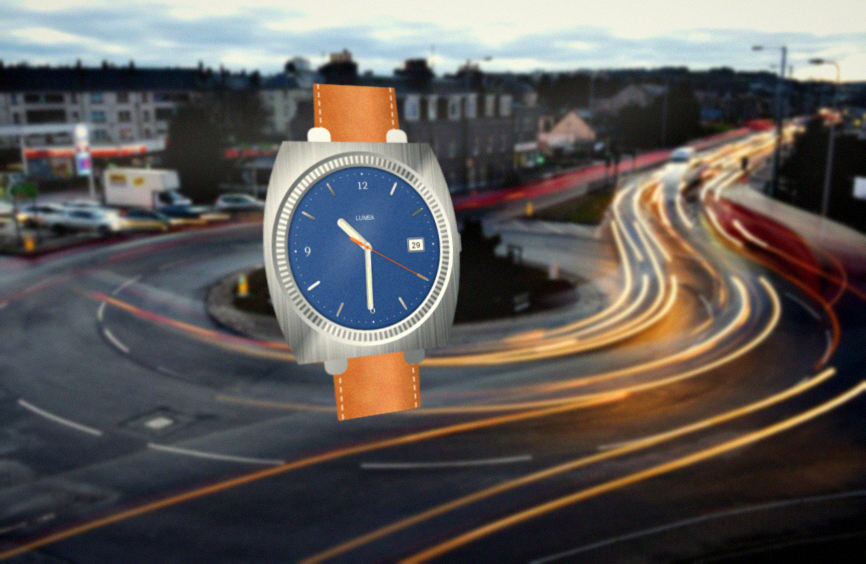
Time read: 10h30m20s
